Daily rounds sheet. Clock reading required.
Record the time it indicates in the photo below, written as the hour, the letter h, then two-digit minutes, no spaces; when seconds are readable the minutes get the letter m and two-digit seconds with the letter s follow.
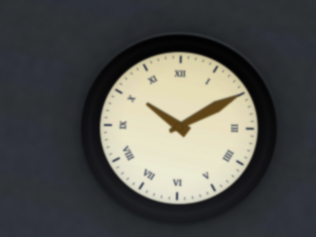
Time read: 10h10
